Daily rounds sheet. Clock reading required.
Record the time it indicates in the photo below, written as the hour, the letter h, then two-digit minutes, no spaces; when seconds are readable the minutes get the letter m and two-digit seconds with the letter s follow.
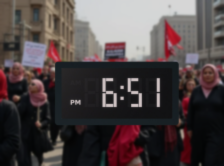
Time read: 6h51
